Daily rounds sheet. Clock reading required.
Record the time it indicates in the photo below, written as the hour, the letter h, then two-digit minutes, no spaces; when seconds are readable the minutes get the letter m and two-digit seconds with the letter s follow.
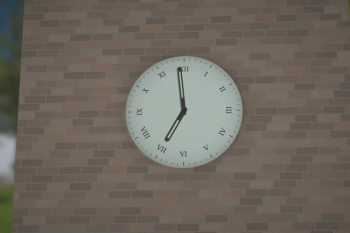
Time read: 6h59
